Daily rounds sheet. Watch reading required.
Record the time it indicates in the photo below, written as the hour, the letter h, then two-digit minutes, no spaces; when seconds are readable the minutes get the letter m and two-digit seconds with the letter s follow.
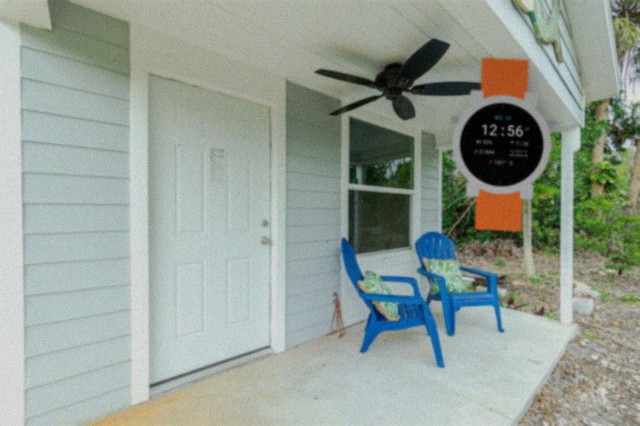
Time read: 12h56
